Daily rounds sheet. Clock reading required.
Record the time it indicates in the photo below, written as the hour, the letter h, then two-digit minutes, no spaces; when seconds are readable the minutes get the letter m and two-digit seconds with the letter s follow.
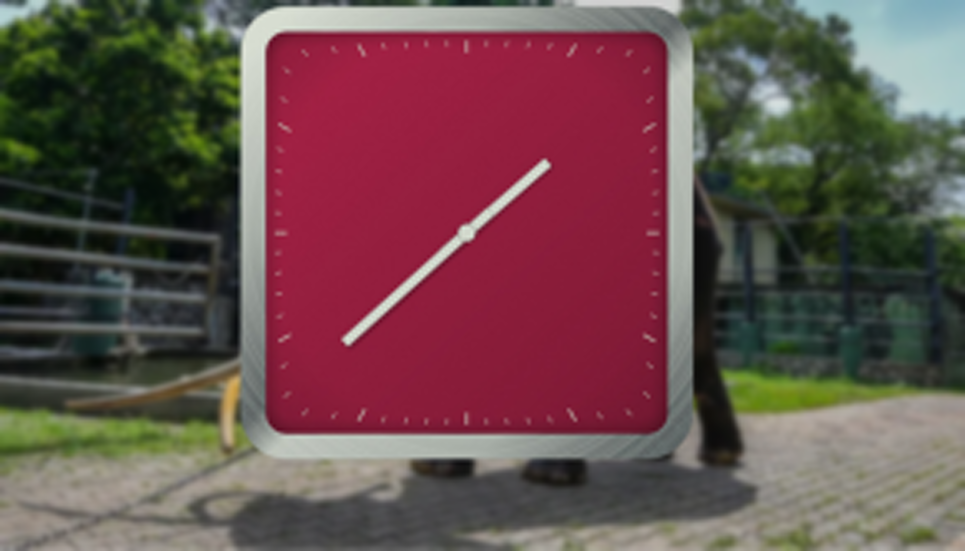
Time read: 1h38
